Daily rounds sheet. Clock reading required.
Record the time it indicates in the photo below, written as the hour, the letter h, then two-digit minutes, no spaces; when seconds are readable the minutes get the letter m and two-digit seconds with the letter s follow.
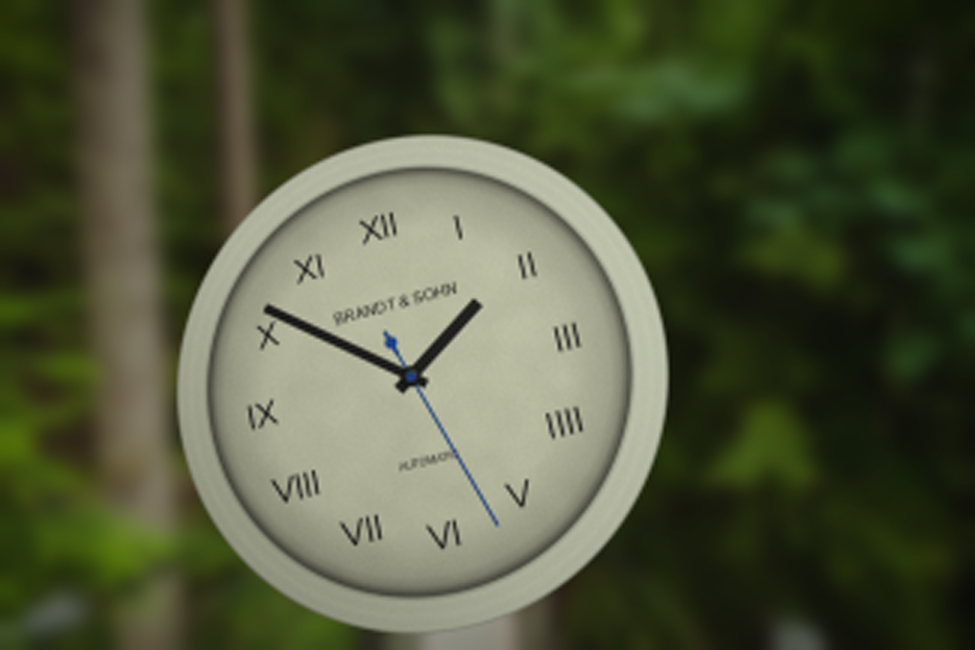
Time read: 1h51m27s
